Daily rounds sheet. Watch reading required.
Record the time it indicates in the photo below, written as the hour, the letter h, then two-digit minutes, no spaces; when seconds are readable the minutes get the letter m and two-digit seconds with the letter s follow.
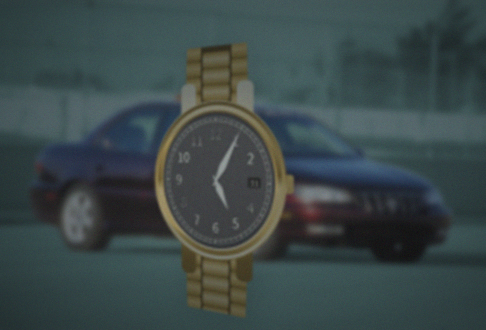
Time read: 5h05
